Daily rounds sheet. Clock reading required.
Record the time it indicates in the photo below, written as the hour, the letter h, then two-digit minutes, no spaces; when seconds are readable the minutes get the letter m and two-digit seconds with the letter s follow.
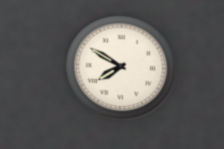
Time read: 7h50
